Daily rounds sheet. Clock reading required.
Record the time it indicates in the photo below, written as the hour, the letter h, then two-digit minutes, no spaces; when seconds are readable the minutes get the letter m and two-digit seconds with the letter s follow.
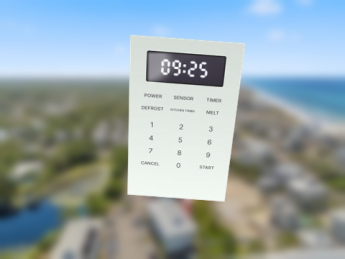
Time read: 9h25
